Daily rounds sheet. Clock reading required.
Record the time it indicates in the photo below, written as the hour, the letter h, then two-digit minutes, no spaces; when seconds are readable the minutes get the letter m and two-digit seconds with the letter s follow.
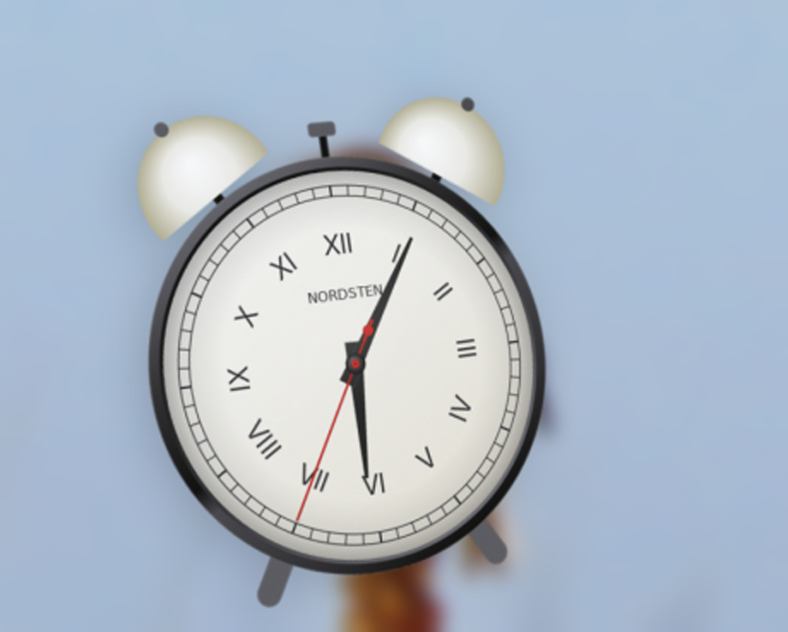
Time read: 6h05m35s
